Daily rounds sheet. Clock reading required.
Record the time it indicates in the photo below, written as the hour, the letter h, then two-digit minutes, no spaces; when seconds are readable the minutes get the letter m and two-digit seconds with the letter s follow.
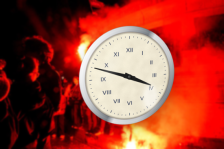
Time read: 3h48
